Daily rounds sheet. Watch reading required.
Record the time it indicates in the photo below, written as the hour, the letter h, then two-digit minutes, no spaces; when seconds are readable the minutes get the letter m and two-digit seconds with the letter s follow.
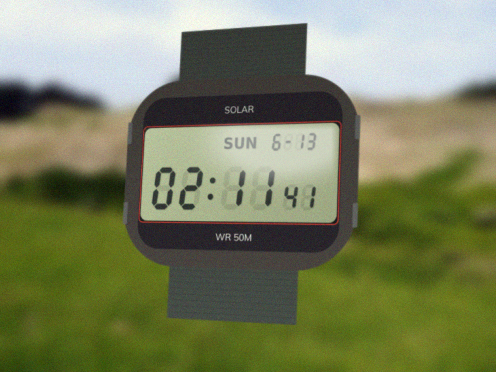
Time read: 2h11m41s
